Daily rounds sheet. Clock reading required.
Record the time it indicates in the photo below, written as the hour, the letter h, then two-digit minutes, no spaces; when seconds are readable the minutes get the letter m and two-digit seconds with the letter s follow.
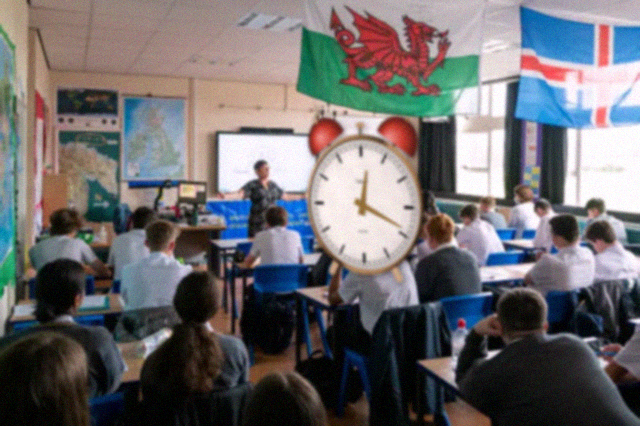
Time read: 12h19
